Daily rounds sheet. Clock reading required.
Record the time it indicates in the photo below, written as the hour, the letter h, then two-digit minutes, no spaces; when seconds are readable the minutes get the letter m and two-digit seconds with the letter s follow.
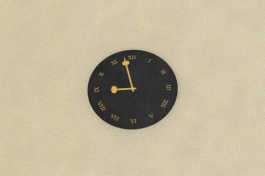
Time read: 8h58
